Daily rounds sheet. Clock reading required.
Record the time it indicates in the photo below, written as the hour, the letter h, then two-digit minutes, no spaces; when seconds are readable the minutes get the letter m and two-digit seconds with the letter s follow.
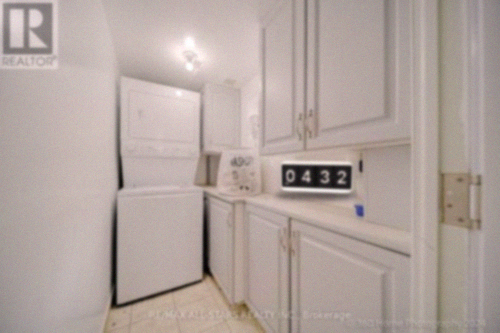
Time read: 4h32
